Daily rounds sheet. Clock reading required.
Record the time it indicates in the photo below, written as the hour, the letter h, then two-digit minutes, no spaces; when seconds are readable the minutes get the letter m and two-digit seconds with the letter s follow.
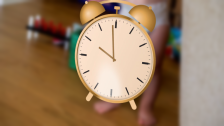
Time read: 9h59
